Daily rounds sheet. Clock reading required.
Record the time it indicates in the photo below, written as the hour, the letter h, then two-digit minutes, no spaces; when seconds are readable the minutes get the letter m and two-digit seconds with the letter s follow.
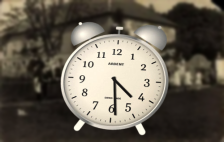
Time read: 4h29
